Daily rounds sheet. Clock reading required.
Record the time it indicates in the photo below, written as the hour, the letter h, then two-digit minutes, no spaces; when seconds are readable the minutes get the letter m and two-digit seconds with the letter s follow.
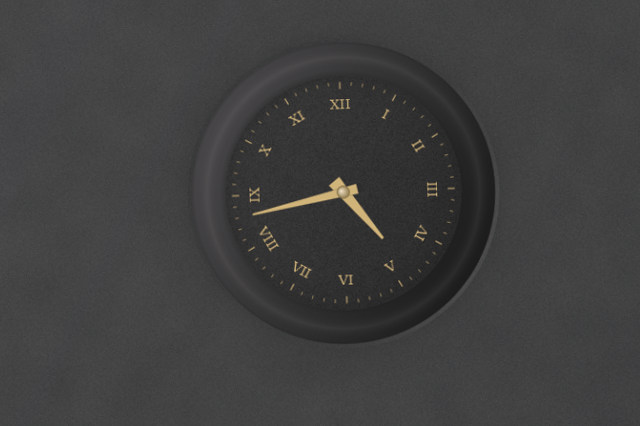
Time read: 4h43
